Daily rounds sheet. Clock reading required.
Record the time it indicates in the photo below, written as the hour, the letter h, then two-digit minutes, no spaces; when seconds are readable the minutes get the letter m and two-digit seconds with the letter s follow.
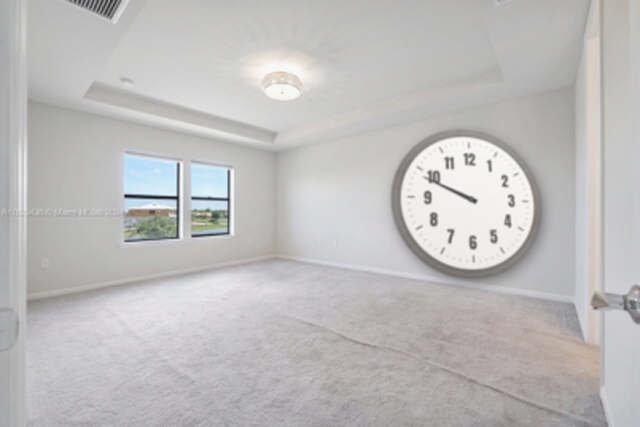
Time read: 9h49
